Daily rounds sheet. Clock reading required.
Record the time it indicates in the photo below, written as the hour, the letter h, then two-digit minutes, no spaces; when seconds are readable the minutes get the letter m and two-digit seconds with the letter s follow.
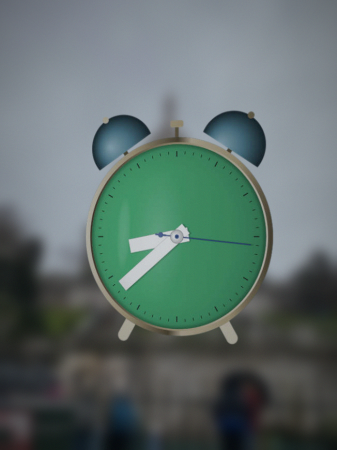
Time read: 8h38m16s
